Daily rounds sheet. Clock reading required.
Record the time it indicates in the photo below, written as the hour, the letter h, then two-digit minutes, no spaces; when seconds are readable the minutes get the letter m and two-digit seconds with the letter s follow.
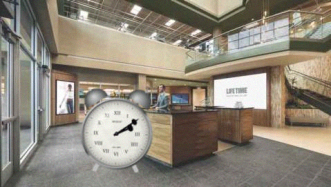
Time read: 2h09
